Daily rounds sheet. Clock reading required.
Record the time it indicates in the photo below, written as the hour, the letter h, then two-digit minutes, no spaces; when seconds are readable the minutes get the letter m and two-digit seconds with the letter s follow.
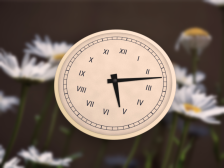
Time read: 5h12
